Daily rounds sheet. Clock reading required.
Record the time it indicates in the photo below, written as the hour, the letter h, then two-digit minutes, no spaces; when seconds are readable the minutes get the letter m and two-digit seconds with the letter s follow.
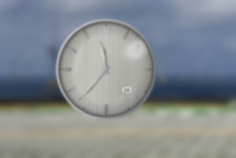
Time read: 11h37
